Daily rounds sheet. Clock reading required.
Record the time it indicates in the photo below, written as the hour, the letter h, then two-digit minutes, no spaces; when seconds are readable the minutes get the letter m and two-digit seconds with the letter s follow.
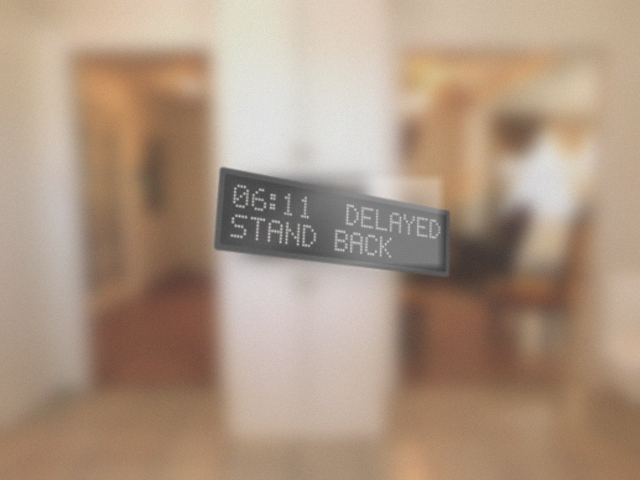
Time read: 6h11
